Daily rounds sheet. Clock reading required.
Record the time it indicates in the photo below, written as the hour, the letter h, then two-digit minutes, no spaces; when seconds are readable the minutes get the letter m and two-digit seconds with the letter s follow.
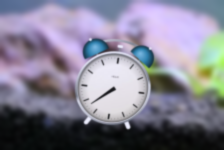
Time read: 7h38
